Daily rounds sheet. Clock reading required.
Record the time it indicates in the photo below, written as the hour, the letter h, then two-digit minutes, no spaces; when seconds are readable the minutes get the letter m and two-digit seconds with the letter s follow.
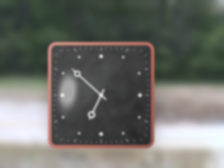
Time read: 6h52
